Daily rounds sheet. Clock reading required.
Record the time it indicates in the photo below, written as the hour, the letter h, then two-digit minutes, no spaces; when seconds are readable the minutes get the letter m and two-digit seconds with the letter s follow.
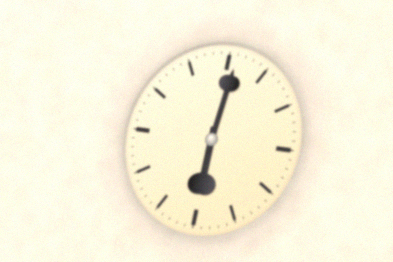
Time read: 6h01
